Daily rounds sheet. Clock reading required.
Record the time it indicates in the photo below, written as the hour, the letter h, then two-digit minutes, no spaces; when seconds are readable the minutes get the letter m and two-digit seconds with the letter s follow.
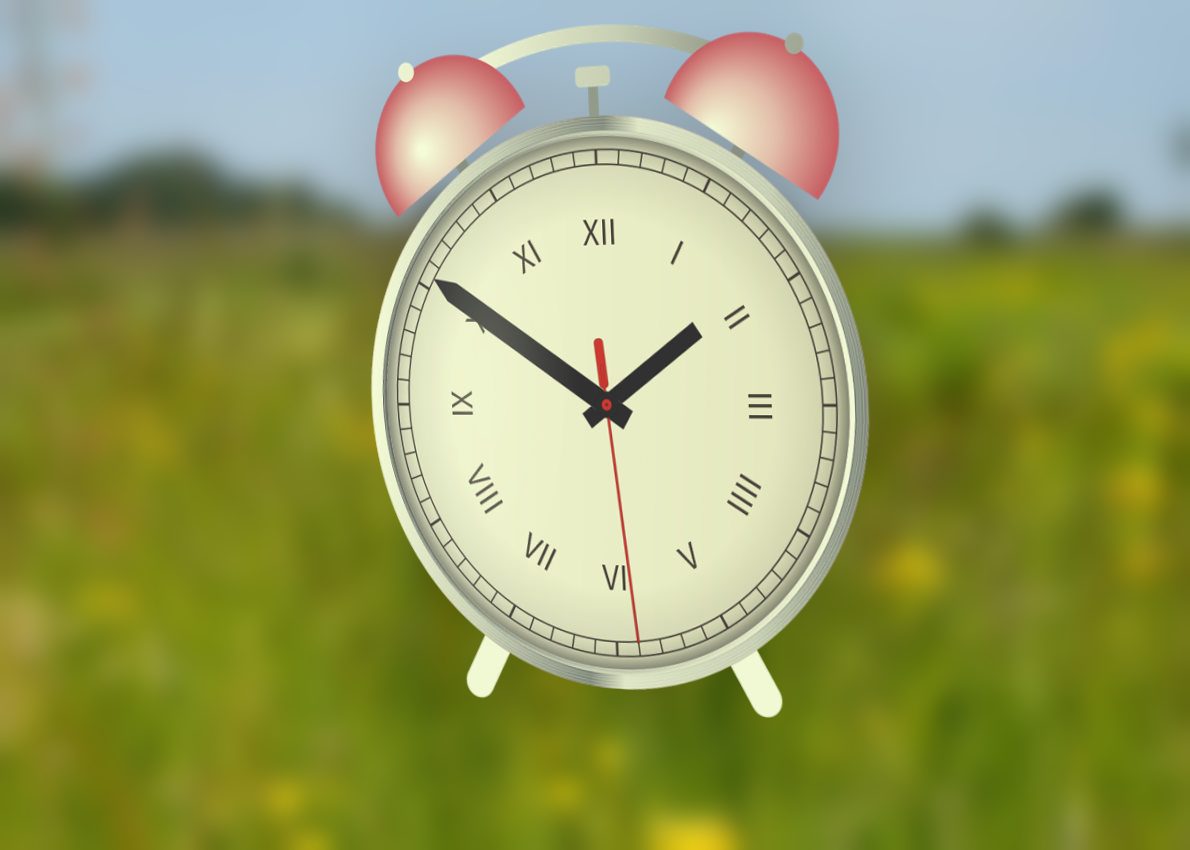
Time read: 1h50m29s
